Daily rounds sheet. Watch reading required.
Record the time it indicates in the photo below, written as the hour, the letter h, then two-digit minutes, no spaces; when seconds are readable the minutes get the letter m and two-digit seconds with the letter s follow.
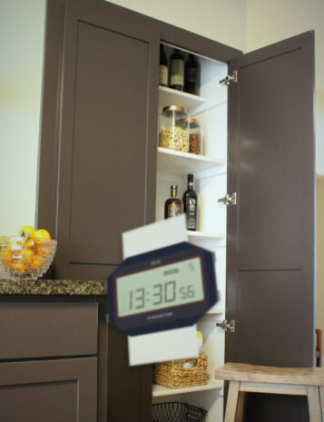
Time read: 13h30
